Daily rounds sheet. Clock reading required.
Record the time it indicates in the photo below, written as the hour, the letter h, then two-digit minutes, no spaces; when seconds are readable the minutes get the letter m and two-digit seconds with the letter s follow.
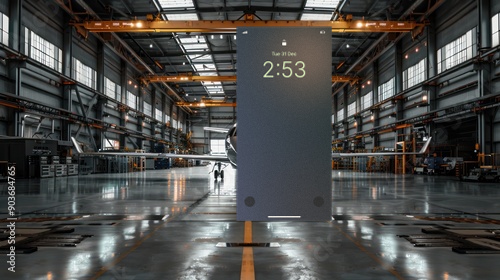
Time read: 2h53
